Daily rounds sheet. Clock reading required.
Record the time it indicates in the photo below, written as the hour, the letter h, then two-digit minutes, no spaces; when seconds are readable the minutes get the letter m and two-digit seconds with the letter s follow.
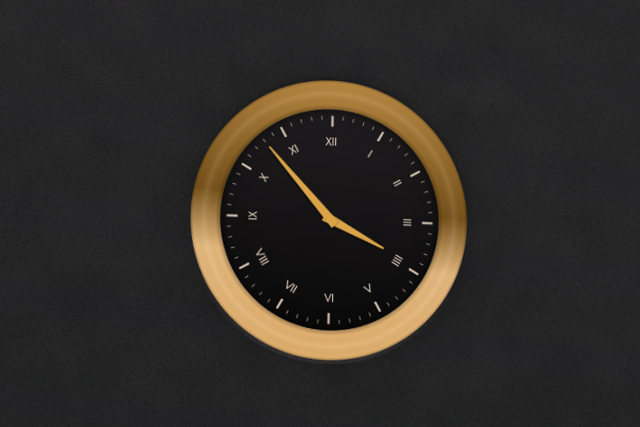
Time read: 3h53
